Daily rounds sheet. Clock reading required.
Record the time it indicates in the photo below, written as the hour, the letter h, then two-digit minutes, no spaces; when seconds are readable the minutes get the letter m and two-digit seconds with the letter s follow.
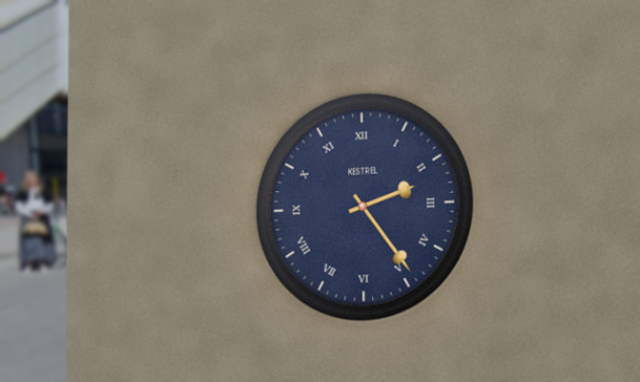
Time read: 2h24
